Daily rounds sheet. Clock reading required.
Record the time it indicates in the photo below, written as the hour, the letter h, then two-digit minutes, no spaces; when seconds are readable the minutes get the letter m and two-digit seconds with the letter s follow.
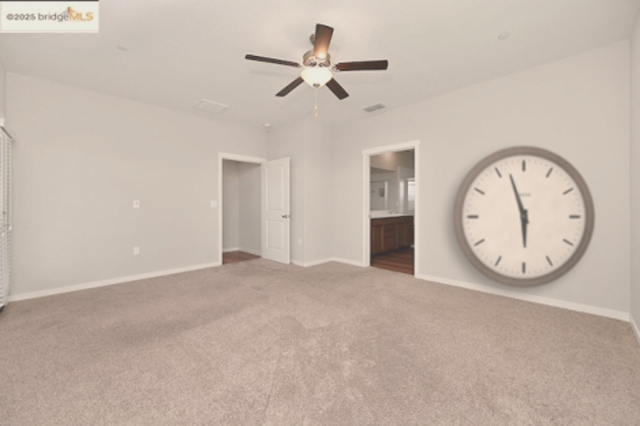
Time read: 5h57
